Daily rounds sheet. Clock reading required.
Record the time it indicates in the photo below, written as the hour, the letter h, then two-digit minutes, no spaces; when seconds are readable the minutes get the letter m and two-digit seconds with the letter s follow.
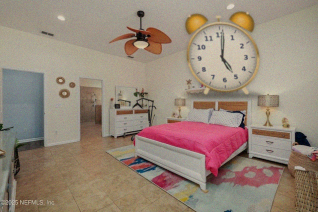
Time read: 5h01
